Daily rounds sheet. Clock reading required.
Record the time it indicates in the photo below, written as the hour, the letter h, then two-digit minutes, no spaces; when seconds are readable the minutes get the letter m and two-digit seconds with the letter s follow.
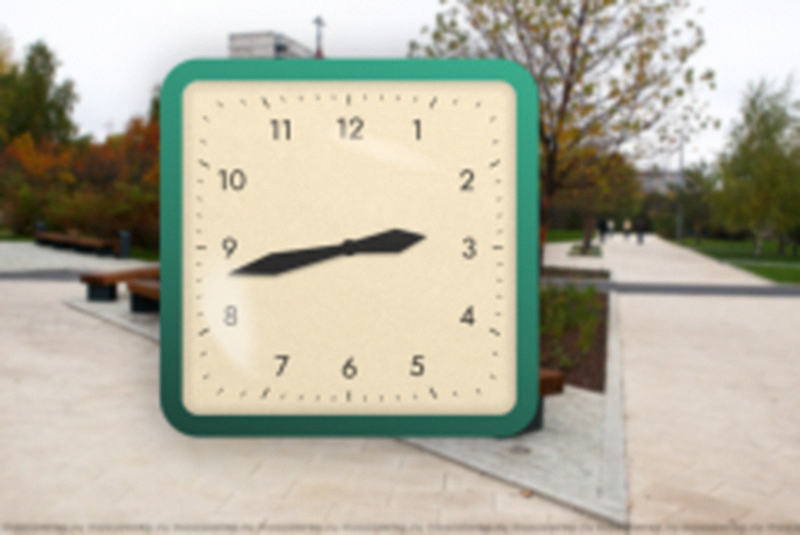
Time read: 2h43
